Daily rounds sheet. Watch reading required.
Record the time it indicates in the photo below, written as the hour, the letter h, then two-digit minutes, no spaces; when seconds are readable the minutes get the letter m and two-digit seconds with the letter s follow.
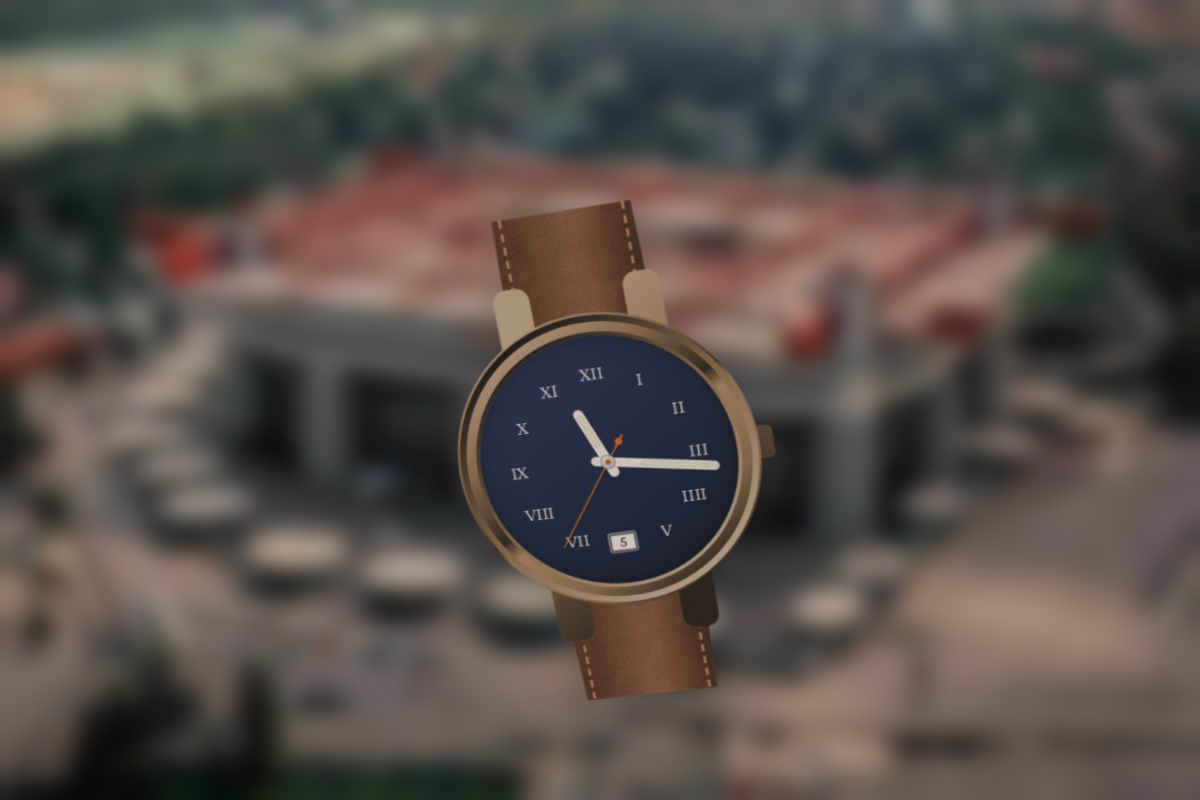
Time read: 11h16m36s
